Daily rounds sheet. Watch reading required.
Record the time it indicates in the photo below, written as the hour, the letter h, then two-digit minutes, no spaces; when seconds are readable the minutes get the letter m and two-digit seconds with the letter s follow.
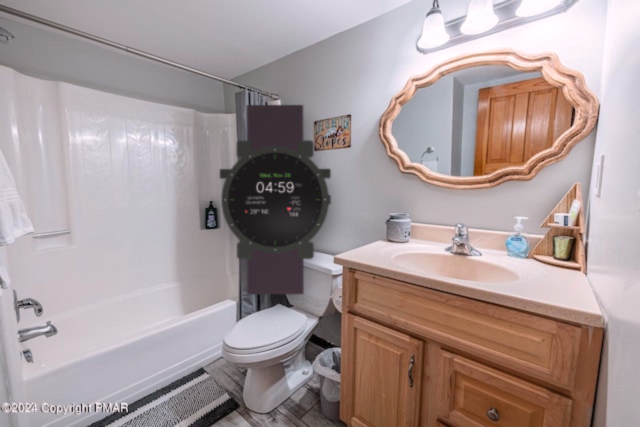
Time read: 4h59
